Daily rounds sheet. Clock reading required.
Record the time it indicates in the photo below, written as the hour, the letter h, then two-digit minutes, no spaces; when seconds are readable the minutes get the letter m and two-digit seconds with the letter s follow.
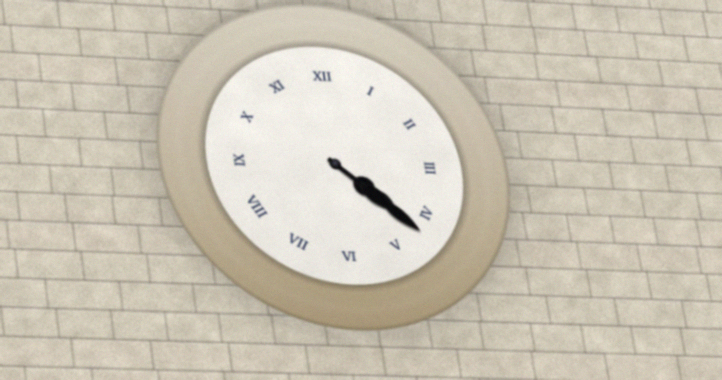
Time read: 4h22
